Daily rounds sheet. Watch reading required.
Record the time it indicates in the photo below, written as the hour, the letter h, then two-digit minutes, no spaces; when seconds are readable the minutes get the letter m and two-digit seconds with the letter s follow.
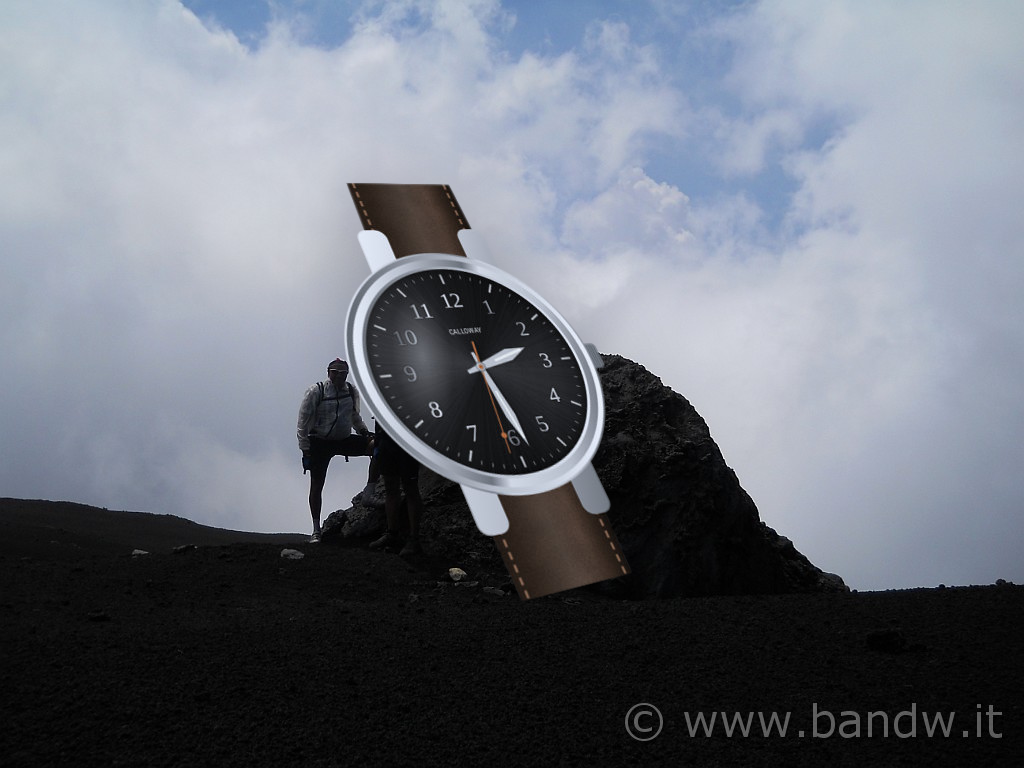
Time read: 2h28m31s
